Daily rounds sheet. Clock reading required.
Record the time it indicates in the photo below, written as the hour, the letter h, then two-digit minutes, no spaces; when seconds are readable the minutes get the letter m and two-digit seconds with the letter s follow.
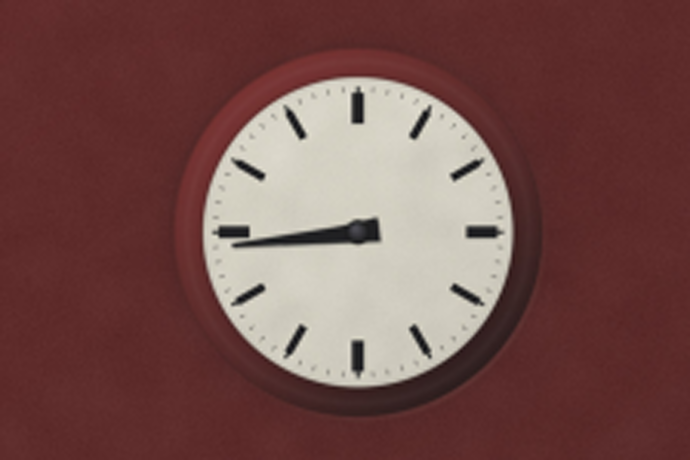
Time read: 8h44
